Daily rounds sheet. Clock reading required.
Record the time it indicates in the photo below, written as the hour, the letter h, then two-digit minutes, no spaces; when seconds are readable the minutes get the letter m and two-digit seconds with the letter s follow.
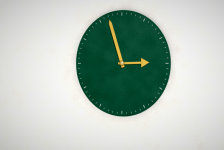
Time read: 2h57
